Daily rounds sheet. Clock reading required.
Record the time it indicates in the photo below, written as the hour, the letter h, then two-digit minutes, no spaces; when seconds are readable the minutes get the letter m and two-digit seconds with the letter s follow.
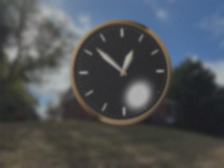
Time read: 12h52
